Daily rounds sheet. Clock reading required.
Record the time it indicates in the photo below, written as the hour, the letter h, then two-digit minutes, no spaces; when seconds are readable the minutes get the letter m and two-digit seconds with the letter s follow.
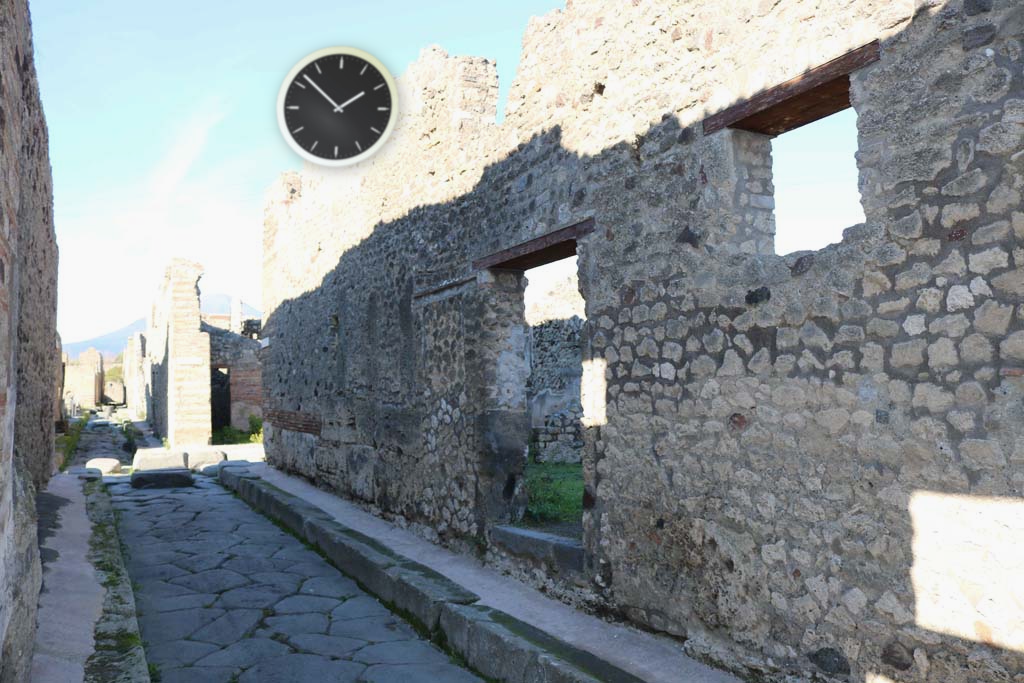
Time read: 1h52
